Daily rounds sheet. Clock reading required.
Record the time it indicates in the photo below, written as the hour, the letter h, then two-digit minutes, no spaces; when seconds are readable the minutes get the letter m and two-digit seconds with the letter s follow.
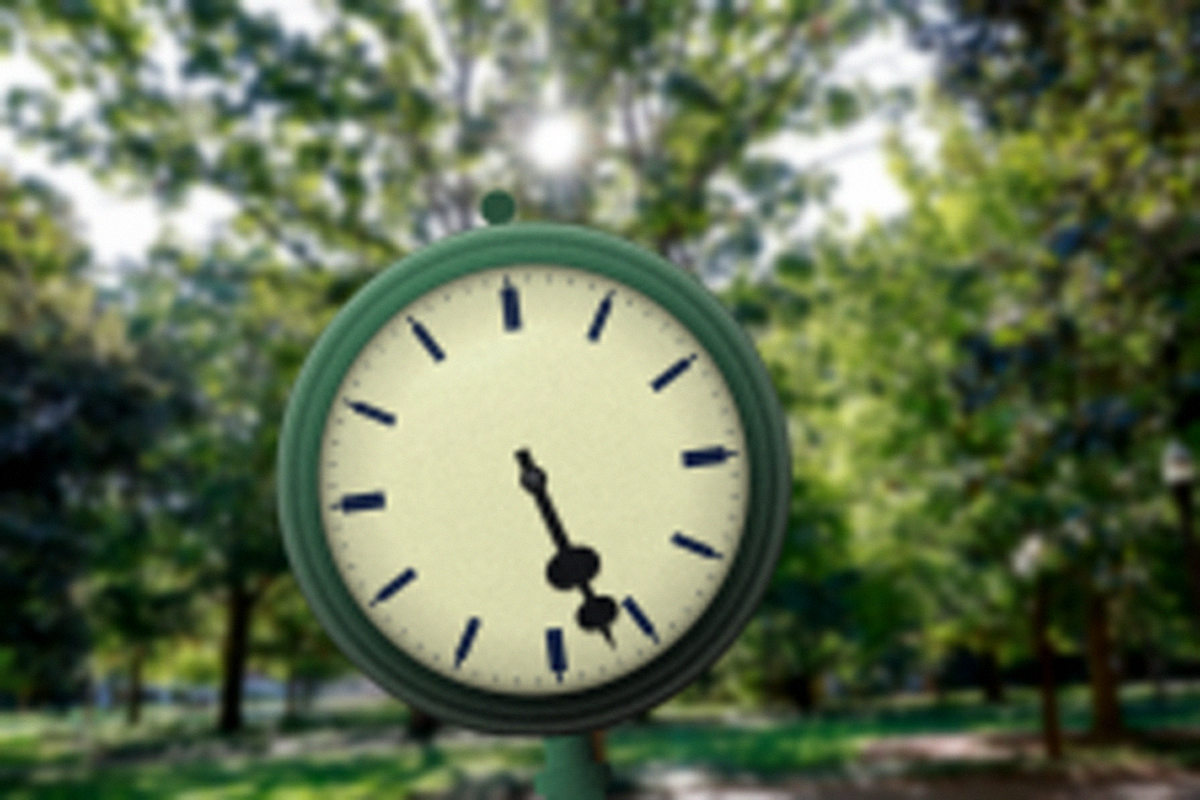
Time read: 5h27
